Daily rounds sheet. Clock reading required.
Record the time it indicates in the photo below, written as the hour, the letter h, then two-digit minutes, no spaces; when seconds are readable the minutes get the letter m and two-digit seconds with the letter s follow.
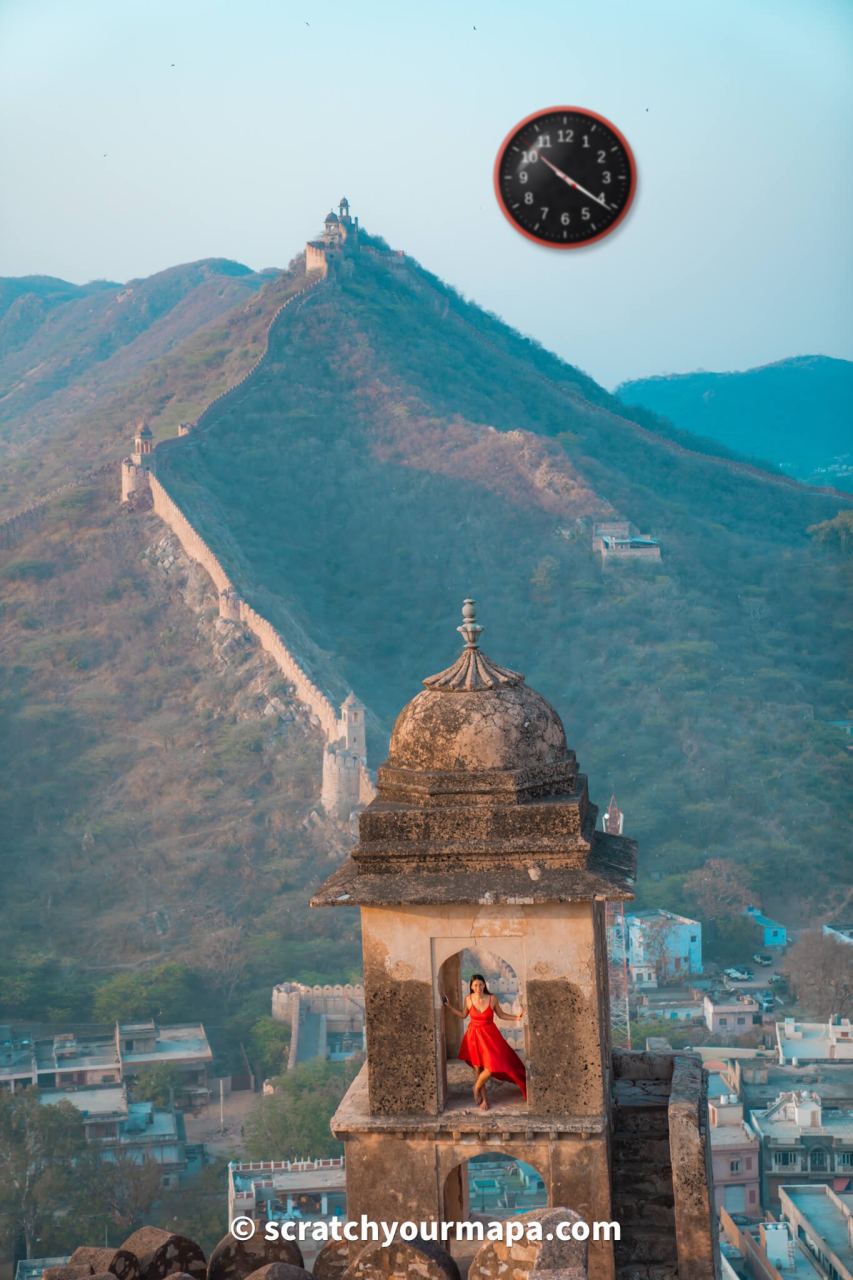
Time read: 10h20m52s
